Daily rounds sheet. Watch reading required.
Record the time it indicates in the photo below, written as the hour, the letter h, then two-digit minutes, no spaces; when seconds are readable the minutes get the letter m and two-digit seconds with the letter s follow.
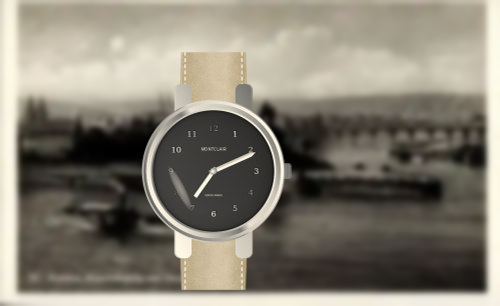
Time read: 7h11
